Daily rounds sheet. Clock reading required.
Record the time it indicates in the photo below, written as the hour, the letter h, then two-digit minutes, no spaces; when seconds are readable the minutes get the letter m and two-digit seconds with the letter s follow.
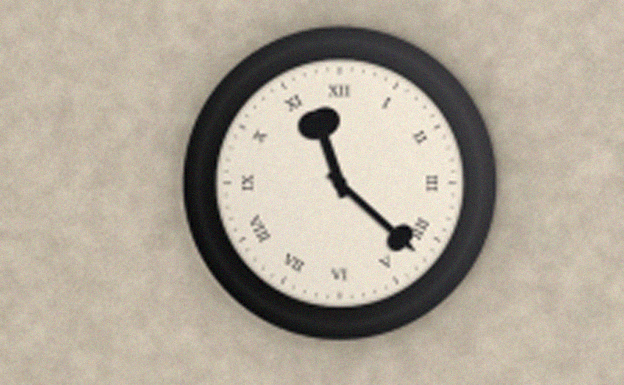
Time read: 11h22
